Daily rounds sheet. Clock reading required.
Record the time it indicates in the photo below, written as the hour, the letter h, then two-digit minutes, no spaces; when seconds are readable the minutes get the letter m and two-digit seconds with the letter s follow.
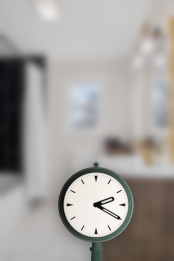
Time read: 2h20
